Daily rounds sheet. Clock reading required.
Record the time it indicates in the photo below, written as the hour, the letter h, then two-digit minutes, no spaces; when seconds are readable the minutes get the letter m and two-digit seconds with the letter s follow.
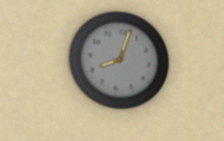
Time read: 8h02
